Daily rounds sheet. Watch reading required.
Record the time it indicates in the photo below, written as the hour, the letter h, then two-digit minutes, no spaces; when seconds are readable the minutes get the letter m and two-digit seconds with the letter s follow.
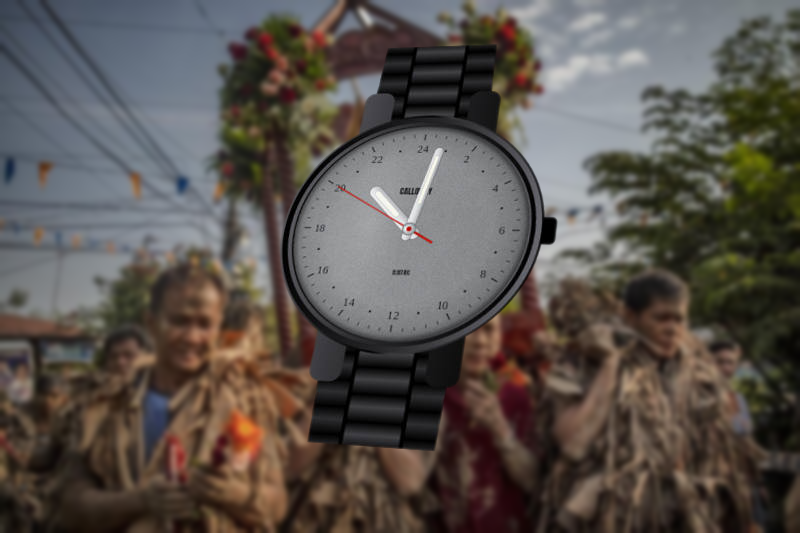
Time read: 21h01m50s
